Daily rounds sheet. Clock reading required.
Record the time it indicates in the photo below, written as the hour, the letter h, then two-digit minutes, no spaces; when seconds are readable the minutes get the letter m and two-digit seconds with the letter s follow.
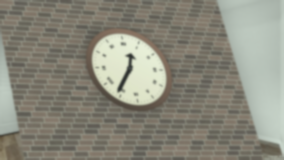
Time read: 12h36
